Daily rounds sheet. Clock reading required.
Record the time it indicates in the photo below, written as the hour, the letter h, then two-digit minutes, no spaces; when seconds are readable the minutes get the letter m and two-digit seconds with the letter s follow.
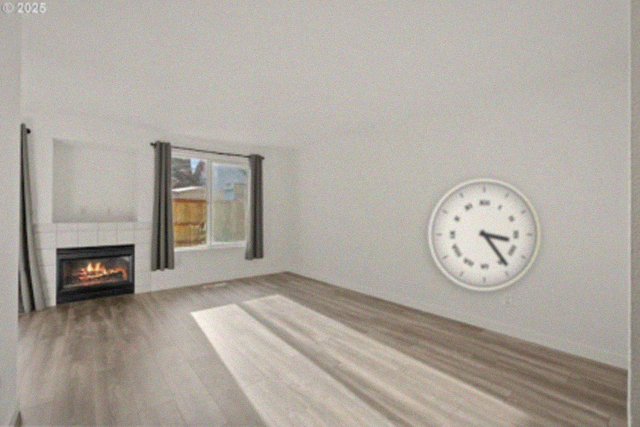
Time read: 3h24
